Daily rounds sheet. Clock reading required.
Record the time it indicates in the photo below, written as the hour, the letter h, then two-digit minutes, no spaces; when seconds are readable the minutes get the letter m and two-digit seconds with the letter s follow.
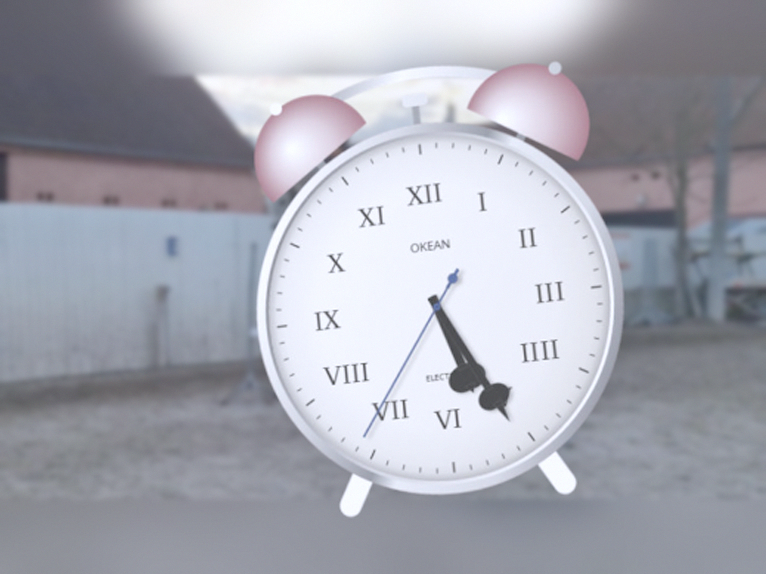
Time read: 5h25m36s
